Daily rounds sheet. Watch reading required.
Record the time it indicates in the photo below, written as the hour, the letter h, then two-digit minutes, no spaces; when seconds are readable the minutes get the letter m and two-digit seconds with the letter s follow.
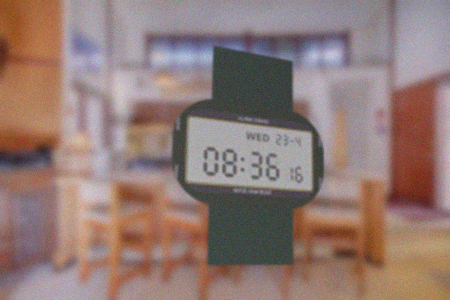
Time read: 8h36m16s
